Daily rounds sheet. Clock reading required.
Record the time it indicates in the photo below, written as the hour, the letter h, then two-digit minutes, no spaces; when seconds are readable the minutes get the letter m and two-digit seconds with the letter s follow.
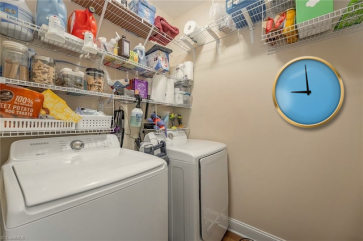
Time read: 8h59
